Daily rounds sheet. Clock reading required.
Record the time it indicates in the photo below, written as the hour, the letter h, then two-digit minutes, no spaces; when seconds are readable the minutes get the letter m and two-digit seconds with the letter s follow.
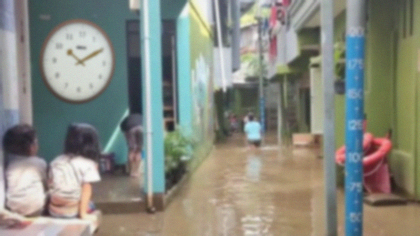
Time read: 10h10
